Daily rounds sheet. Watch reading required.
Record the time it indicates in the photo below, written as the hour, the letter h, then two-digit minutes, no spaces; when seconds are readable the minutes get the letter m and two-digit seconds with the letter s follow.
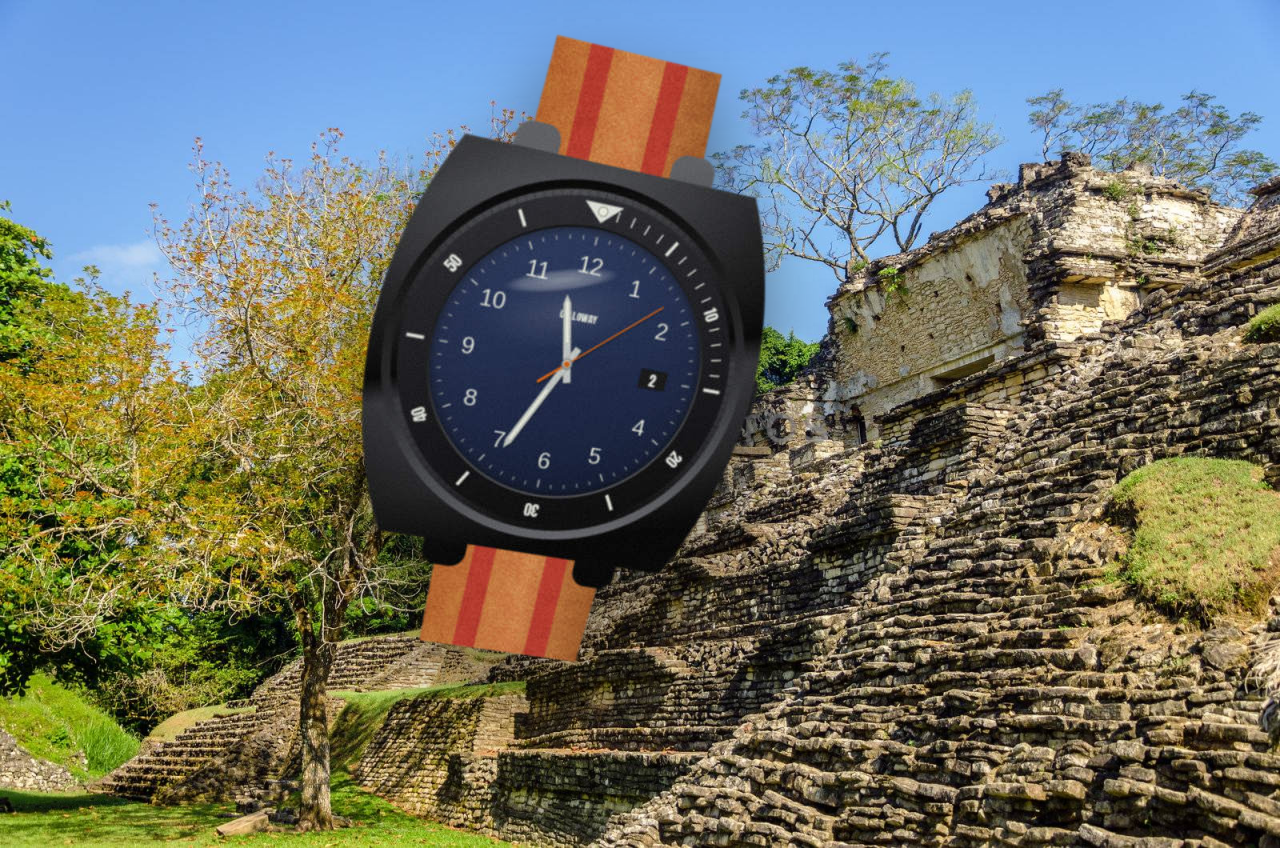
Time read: 11h34m08s
